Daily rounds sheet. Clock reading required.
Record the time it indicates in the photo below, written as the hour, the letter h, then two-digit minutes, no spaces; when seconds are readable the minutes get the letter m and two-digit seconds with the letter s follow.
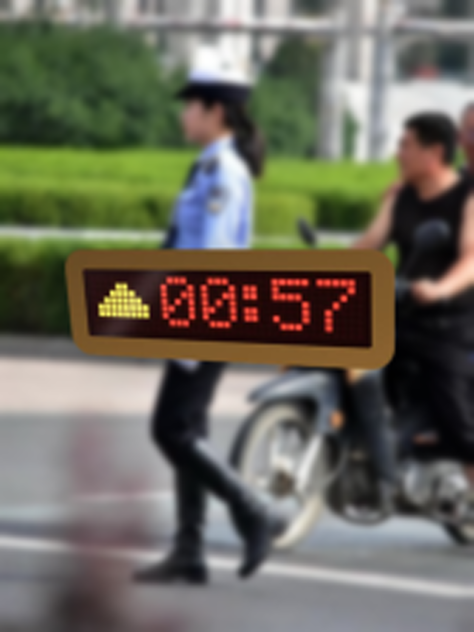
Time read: 0h57
